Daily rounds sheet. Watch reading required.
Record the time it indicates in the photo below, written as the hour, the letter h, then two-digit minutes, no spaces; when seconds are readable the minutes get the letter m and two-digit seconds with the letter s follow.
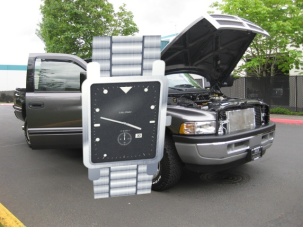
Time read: 3h48
